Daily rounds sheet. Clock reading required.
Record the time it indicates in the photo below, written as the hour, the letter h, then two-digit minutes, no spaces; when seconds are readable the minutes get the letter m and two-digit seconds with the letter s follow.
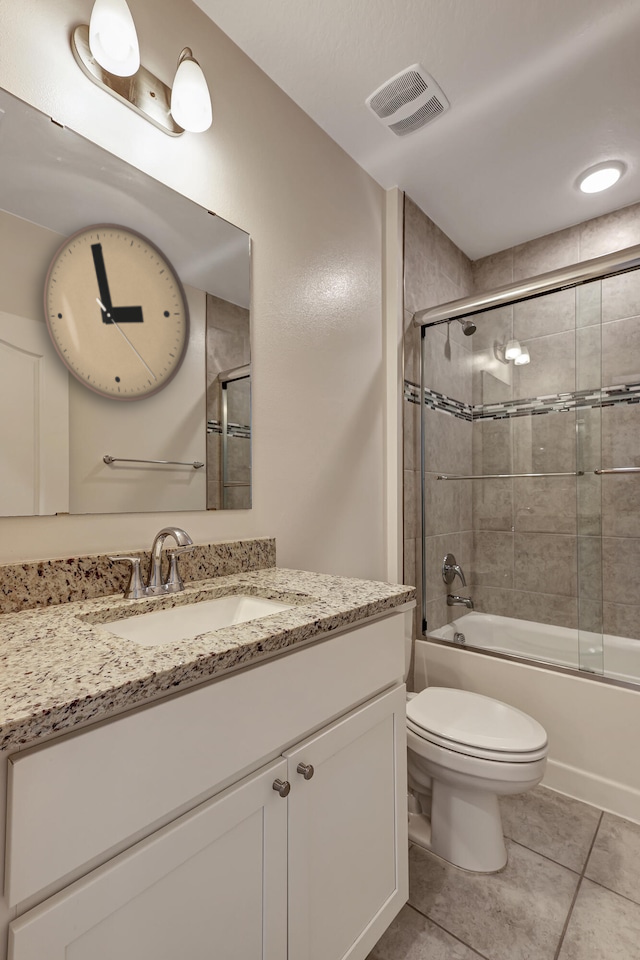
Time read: 2h59m24s
